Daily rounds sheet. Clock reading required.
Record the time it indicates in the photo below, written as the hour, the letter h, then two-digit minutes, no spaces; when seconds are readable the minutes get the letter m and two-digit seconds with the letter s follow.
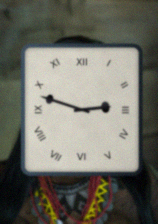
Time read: 2h48
